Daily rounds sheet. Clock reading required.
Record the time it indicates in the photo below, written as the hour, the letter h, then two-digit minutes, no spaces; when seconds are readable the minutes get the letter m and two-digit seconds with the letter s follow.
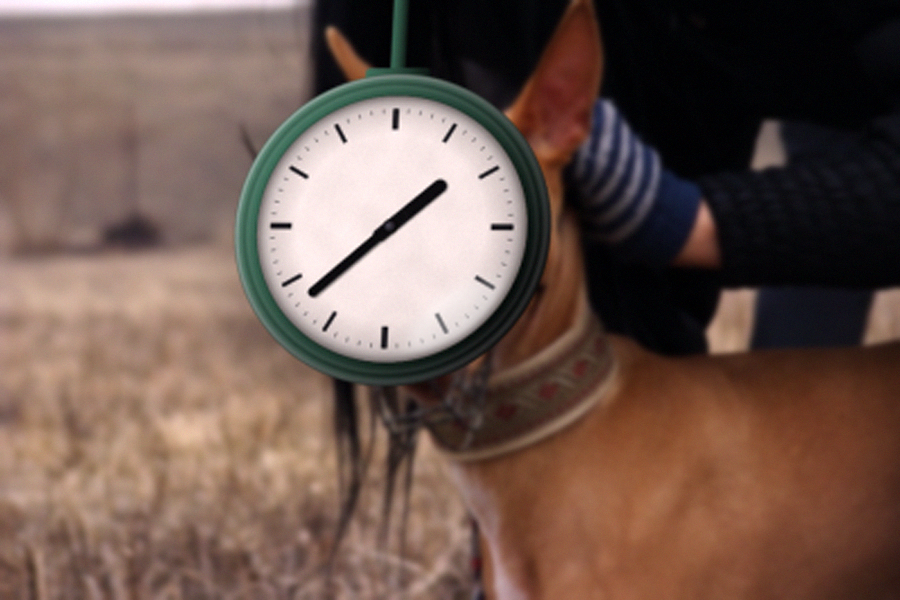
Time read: 1h38
